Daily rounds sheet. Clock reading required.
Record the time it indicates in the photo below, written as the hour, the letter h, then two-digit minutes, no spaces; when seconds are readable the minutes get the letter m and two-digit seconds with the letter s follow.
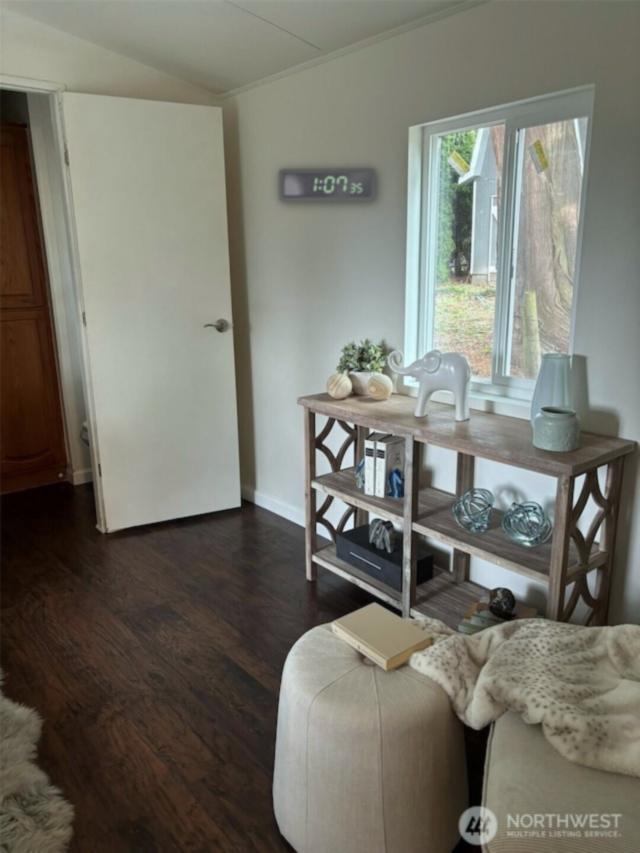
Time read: 1h07
